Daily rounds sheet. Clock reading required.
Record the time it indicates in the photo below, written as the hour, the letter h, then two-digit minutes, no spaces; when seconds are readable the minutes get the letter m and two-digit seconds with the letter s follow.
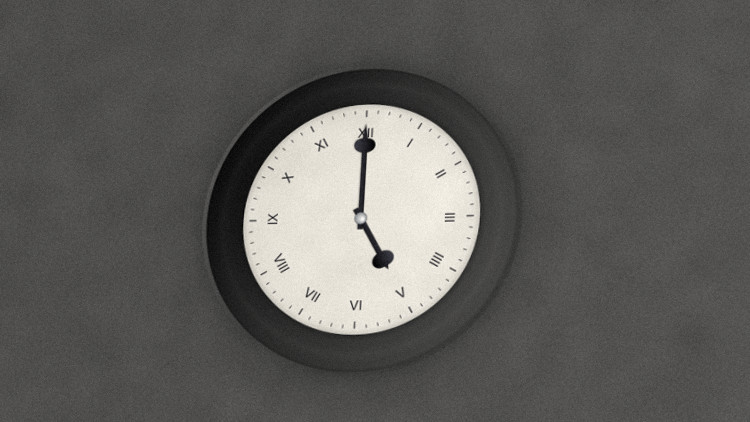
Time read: 5h00
